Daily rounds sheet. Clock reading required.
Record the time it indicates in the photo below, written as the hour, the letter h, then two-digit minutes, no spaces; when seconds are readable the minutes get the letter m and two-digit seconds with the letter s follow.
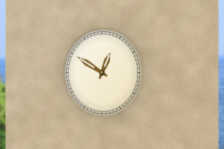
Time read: 12h50
